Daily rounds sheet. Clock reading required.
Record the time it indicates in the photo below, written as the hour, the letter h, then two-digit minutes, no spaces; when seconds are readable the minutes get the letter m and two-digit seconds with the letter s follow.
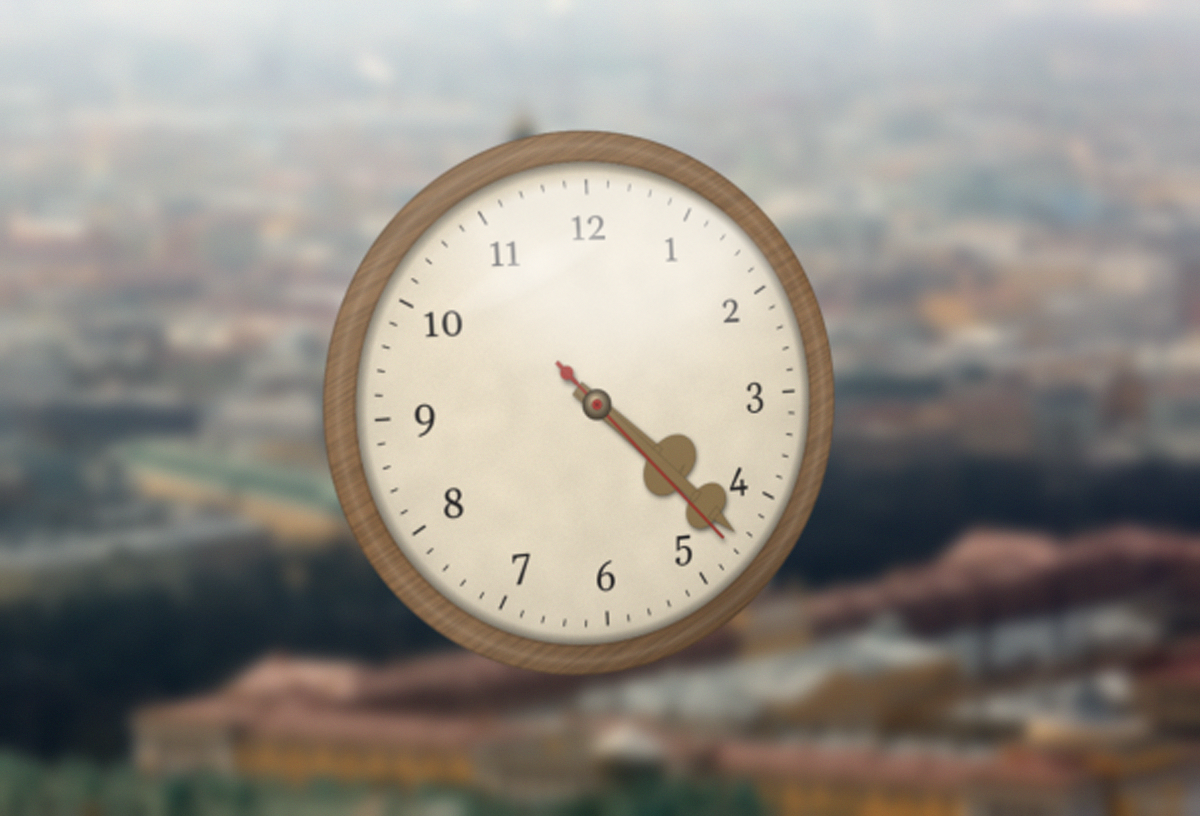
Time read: 4h22m23s
